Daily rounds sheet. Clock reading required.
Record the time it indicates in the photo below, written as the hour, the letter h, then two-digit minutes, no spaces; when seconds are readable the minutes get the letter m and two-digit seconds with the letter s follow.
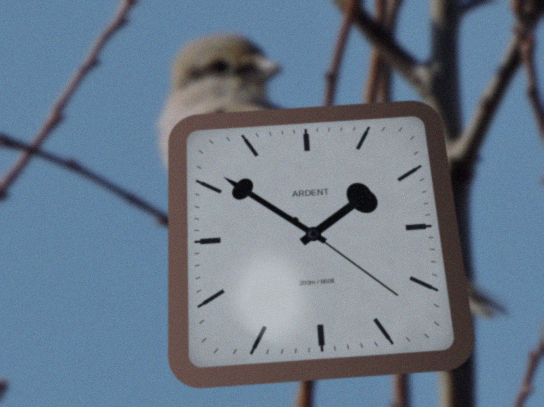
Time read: 1h51m22s
